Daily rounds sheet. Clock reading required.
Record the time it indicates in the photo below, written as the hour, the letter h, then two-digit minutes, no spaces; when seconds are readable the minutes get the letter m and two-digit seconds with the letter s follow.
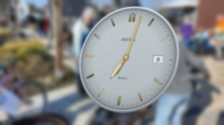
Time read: 7h02
